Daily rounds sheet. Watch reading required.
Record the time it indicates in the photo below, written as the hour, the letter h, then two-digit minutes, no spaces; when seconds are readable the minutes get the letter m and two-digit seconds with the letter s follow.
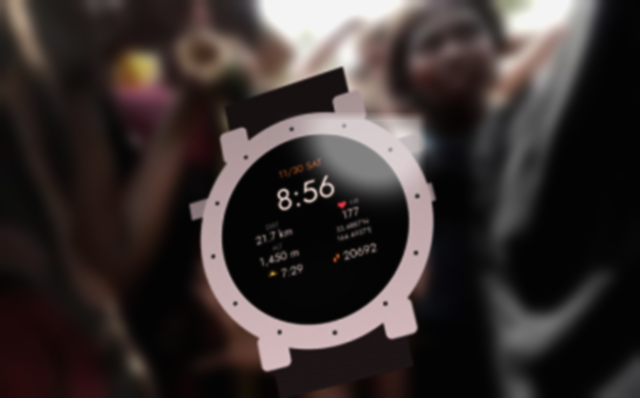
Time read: 8h56
